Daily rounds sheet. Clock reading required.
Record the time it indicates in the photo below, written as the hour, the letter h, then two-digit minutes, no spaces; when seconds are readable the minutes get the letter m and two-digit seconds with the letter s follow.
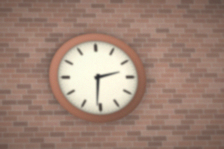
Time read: 2h31
